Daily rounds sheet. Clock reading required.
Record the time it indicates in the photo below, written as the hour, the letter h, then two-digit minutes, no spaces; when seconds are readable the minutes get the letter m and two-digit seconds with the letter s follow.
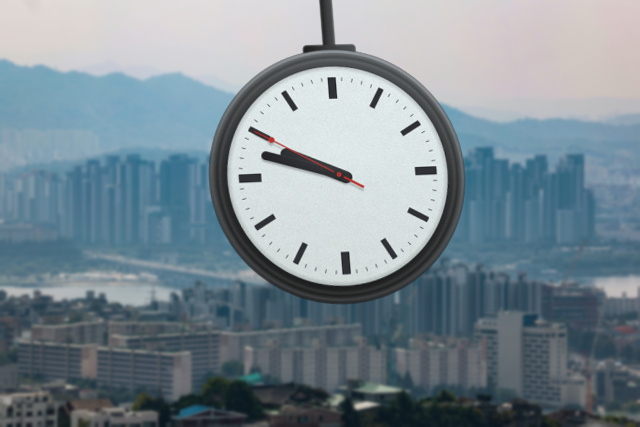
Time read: 9h47m50s
